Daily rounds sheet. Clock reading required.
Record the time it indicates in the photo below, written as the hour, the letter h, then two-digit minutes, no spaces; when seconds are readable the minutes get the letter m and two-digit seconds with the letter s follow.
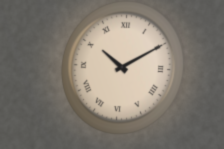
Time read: 10h10
